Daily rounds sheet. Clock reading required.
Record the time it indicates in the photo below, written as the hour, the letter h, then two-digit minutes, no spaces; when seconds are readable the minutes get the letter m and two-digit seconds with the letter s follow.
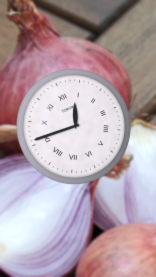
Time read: 12h46
